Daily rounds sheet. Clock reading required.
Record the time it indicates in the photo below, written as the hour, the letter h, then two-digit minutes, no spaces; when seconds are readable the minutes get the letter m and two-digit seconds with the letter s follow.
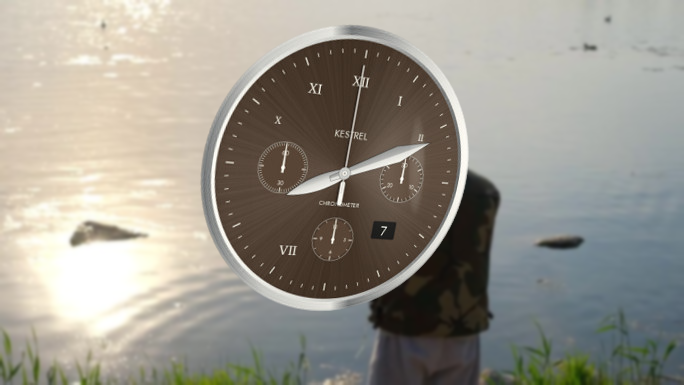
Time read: 8h11
